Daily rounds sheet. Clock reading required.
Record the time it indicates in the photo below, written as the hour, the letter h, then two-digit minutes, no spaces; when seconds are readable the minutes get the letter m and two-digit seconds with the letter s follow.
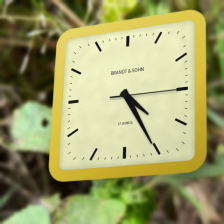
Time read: 4h25m15s
